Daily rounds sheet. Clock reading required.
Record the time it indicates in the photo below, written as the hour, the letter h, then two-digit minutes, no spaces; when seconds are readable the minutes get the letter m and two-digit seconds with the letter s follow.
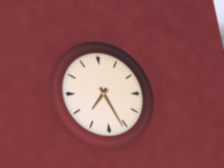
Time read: 7h26
